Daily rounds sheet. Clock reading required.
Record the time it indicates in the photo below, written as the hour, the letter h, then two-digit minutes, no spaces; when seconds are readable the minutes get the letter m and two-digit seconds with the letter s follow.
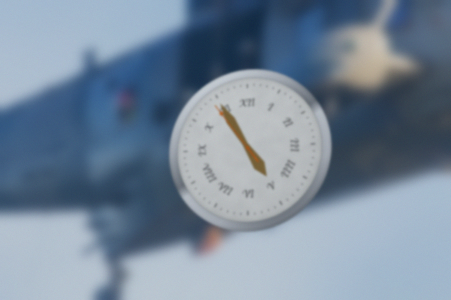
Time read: 4h54m54s
